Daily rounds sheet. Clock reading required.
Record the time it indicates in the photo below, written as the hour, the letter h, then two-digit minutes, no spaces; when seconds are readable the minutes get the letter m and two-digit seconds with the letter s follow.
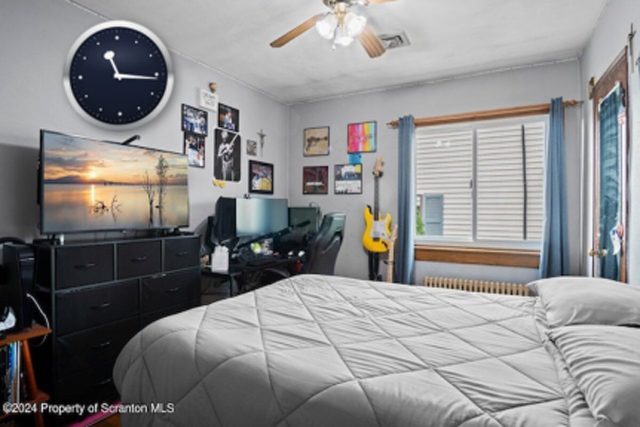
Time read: 11h16
